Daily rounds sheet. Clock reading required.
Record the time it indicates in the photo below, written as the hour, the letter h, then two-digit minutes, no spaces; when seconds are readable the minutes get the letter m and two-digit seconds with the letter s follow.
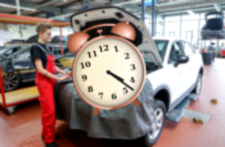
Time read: 4h23
